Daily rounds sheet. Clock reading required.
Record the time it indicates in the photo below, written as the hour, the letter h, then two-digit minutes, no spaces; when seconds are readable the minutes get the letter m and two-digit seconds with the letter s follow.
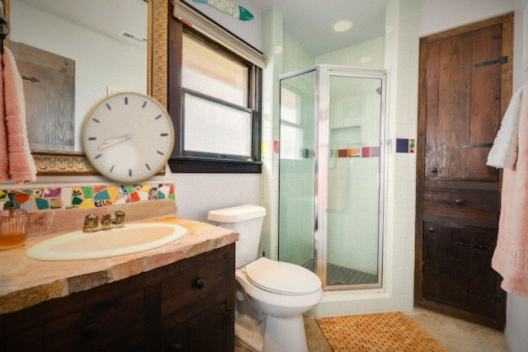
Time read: 8h42
